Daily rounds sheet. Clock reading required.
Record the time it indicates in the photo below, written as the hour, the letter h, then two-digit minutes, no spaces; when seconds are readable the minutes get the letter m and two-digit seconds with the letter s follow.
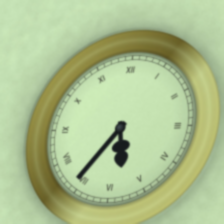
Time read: 5h36
